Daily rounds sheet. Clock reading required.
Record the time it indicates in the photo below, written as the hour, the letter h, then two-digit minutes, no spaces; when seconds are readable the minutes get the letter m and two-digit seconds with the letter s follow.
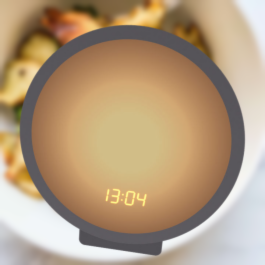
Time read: 13h04
